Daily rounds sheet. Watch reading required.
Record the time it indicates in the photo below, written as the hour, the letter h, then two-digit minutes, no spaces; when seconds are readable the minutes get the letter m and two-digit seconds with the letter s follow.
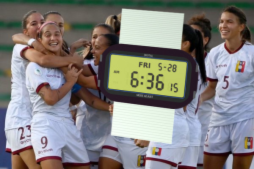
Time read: 6h36m15s
